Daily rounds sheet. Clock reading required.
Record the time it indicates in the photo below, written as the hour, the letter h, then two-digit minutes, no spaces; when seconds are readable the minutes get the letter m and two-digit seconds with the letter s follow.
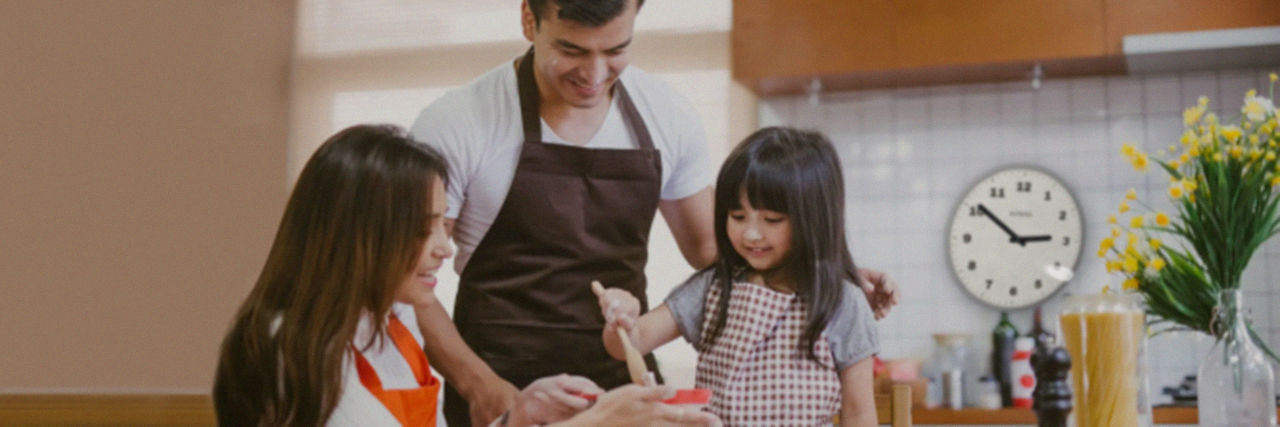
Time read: 2h51
